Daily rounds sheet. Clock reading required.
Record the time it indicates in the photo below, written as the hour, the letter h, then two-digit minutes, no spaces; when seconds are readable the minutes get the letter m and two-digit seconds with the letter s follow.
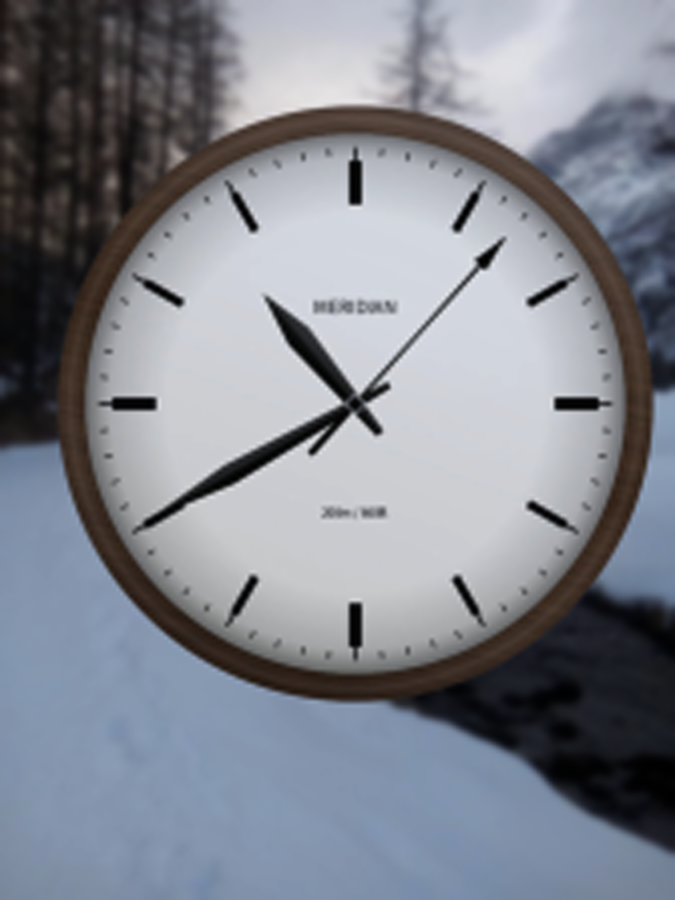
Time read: 10h40m07s
